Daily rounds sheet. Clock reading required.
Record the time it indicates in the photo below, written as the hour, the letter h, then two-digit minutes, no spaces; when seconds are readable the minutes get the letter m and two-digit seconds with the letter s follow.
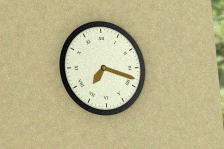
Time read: 7h18
